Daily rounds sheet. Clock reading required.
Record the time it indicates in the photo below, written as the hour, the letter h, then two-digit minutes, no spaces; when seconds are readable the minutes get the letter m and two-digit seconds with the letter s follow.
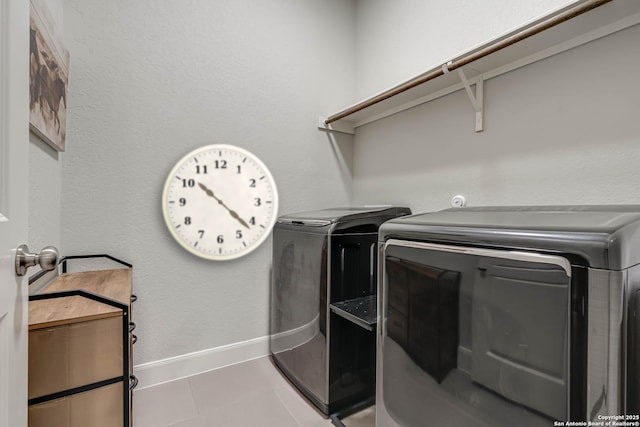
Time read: 10h22
